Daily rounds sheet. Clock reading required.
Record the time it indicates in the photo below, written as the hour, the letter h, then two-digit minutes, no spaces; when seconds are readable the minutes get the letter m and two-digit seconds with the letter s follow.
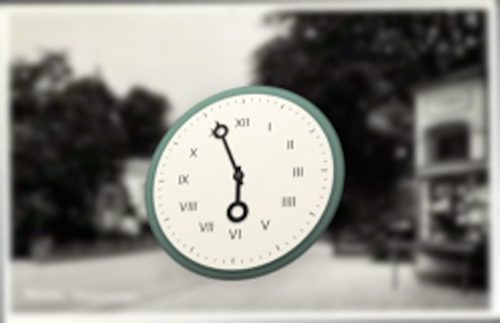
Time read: 5h56
